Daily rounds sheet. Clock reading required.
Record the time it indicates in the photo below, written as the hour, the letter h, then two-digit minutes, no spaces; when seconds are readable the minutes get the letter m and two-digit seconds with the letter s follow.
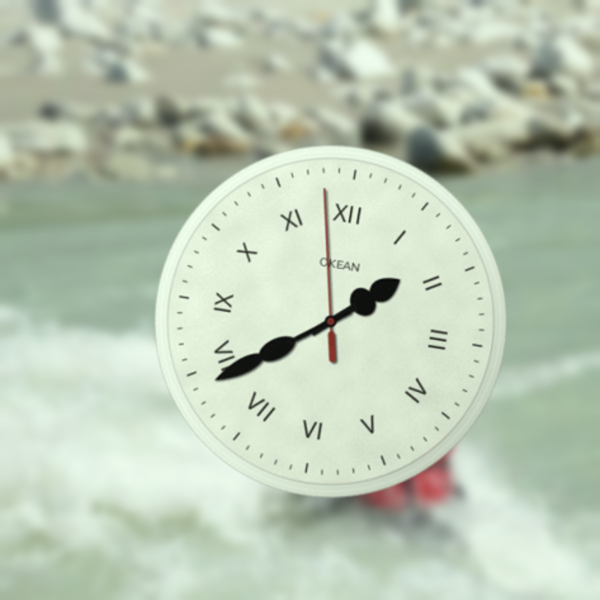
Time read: 1h38m58s
